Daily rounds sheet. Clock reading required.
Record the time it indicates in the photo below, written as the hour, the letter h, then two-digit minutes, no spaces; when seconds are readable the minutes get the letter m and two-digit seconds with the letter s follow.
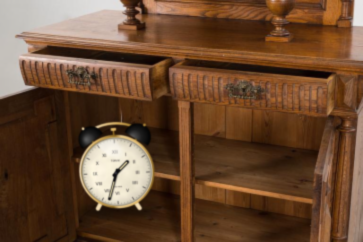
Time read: 1h33
